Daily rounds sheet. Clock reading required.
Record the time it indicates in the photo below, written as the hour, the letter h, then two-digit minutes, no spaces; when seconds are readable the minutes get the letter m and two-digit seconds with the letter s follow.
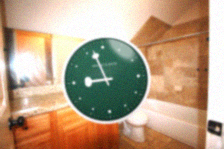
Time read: 8h57
